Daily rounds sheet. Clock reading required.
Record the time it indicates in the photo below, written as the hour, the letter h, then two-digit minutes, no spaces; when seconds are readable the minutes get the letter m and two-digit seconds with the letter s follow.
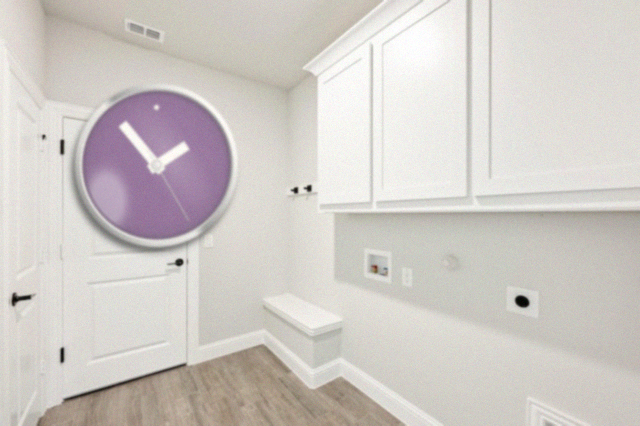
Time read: 1h53m25s
